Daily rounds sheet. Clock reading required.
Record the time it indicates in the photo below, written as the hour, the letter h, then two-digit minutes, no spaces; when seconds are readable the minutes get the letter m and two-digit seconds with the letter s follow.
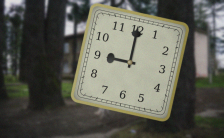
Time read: 9h00
